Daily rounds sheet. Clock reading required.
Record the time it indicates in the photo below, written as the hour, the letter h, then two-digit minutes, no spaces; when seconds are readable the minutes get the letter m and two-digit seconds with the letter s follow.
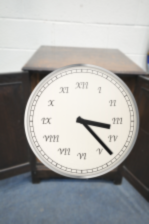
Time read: 3h23
